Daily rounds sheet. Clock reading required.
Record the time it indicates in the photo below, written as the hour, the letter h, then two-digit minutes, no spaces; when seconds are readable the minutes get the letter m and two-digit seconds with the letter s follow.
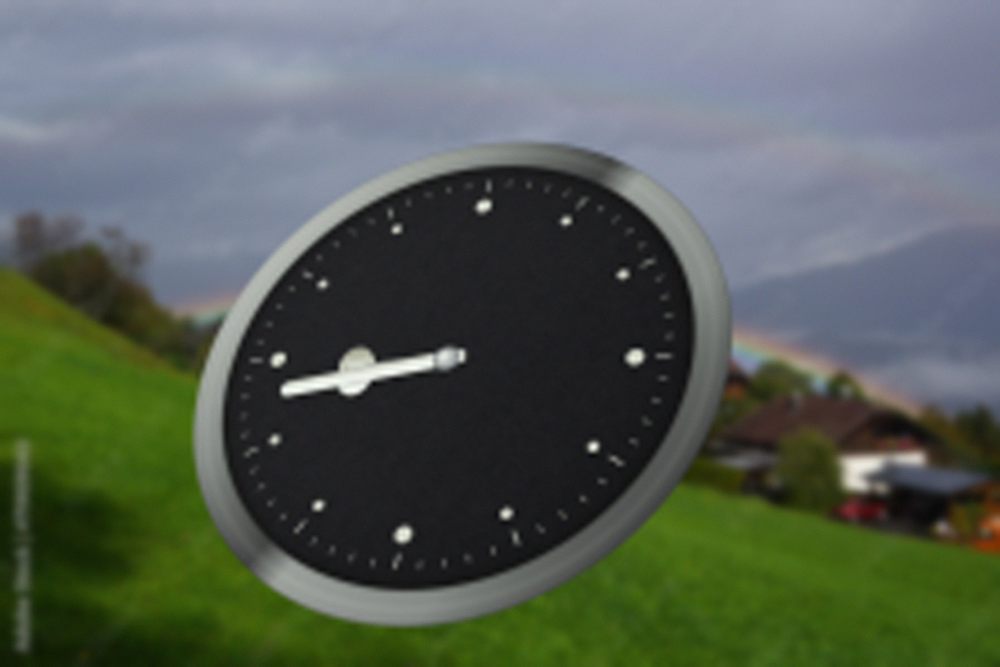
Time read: 8h43
